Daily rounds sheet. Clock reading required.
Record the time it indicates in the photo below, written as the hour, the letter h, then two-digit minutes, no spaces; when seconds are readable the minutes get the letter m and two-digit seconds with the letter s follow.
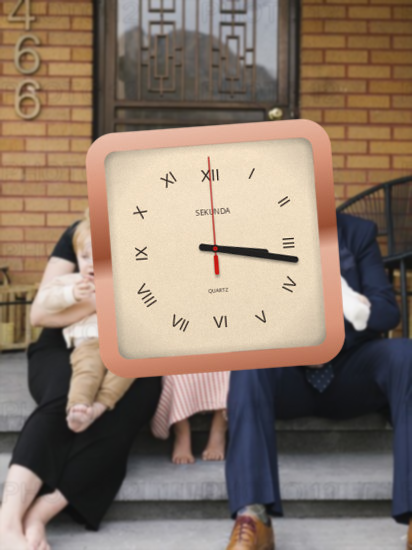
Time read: 3h17m00s
